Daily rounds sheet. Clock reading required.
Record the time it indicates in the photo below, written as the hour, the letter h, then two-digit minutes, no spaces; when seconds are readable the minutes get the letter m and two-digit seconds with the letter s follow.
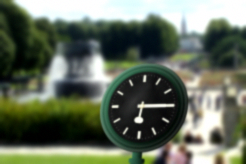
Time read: 6h15
